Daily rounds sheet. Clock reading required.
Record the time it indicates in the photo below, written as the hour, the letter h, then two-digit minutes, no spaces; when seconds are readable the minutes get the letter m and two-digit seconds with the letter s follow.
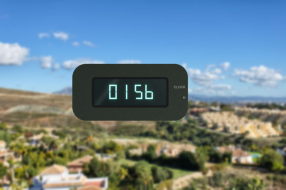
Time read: 1h56
